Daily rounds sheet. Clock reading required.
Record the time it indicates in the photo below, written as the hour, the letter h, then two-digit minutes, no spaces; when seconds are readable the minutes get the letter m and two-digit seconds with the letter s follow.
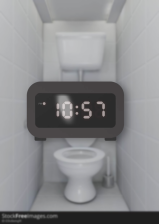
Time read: 10h57
